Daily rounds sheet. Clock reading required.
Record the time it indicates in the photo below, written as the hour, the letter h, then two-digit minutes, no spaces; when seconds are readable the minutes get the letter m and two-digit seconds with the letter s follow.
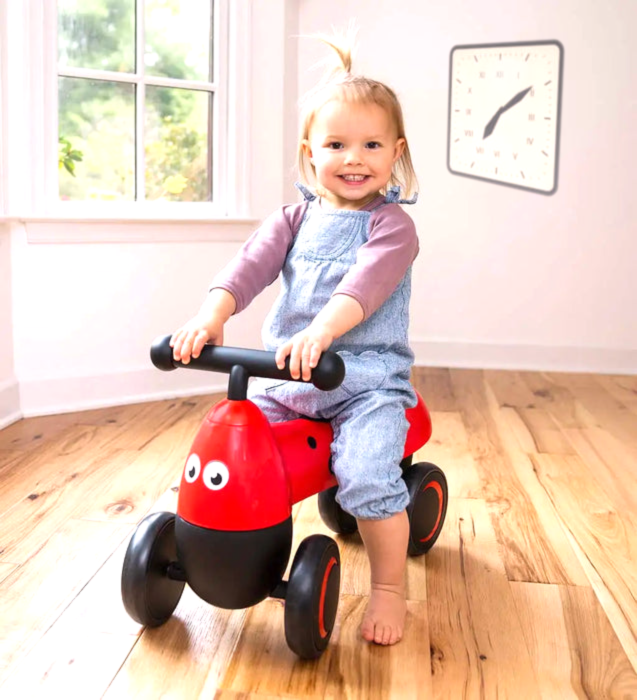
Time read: 7h09
